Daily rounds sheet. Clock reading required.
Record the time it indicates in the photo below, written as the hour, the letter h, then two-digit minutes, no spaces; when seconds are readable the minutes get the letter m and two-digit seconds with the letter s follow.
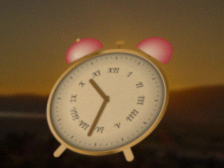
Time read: 10h32
